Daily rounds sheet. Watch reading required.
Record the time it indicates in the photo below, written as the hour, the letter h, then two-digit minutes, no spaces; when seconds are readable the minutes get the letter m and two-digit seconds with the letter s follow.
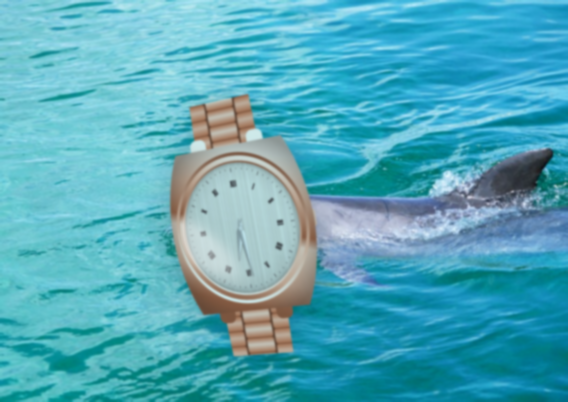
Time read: 6h29
